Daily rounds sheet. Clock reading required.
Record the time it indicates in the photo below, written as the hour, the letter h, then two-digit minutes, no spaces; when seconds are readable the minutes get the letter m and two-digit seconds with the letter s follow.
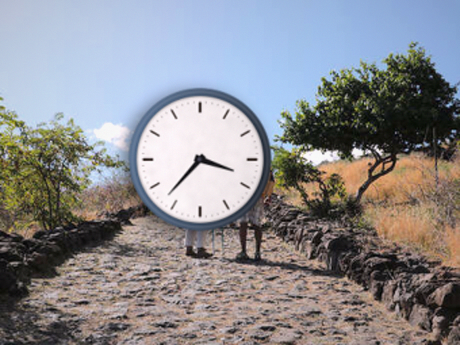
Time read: 3h37
